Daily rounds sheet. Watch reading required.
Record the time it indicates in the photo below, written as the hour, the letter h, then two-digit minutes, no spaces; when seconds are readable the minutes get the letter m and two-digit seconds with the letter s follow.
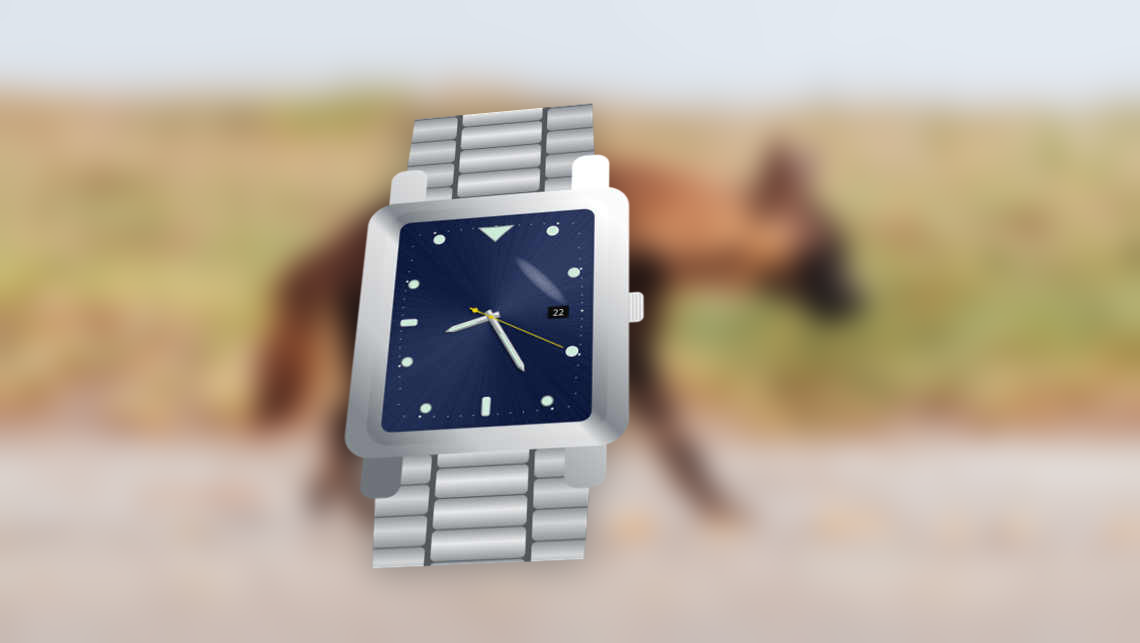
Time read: 8h25m20s
